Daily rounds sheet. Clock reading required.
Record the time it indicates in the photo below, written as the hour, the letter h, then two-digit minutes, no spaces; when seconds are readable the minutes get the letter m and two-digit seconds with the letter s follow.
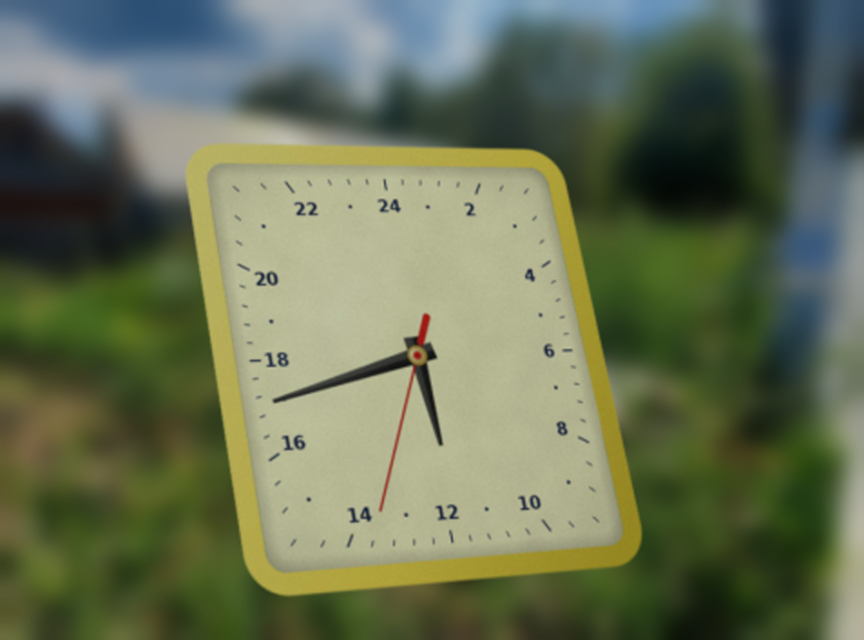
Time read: 11h42m34s
